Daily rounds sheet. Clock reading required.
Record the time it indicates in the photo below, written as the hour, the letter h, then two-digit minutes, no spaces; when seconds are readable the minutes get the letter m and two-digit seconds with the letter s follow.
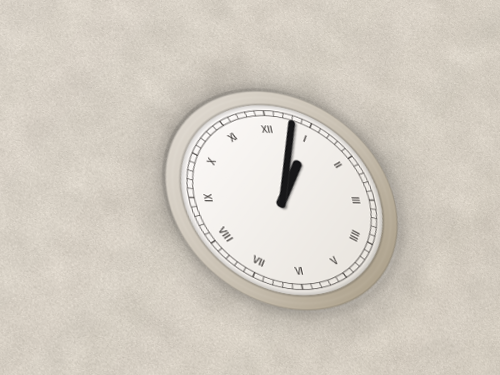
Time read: 1h03
